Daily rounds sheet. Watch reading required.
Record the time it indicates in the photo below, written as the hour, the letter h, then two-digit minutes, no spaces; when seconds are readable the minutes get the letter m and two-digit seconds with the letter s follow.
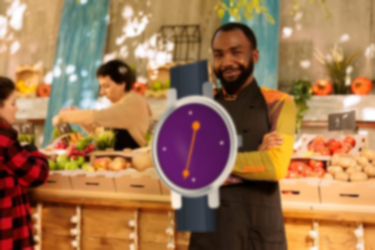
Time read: 12h33
